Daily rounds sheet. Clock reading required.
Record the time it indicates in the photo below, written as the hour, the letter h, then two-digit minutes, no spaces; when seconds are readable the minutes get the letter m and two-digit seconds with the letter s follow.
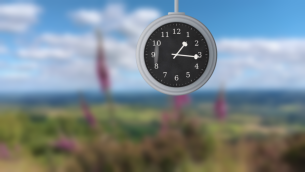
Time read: 1h16
